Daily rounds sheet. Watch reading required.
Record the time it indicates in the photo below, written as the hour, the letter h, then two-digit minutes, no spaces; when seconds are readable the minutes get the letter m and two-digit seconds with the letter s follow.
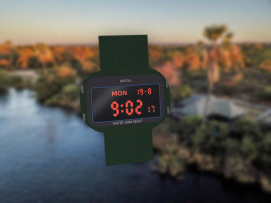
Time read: 9h02m17s
